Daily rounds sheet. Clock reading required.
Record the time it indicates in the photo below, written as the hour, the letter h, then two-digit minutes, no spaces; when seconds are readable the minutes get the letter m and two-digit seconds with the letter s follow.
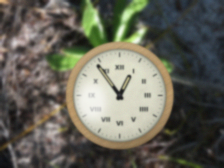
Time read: 12h54
